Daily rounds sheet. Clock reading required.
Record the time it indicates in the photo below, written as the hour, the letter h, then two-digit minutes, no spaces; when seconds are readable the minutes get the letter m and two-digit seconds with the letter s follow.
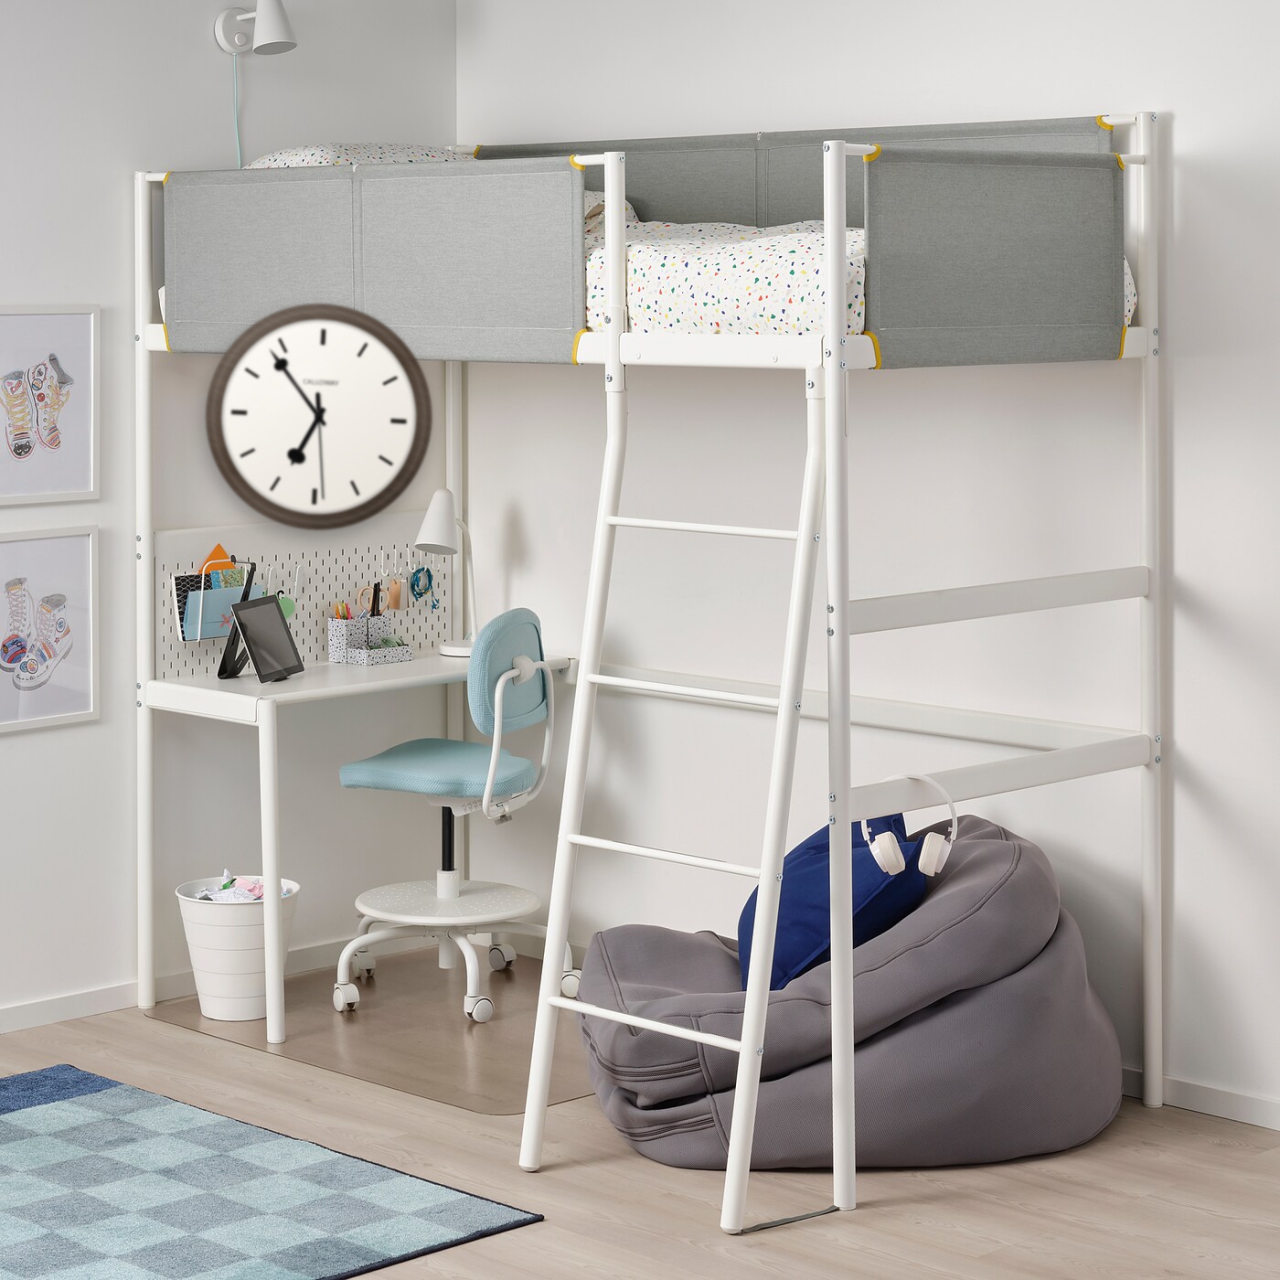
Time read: 6h53m29s
